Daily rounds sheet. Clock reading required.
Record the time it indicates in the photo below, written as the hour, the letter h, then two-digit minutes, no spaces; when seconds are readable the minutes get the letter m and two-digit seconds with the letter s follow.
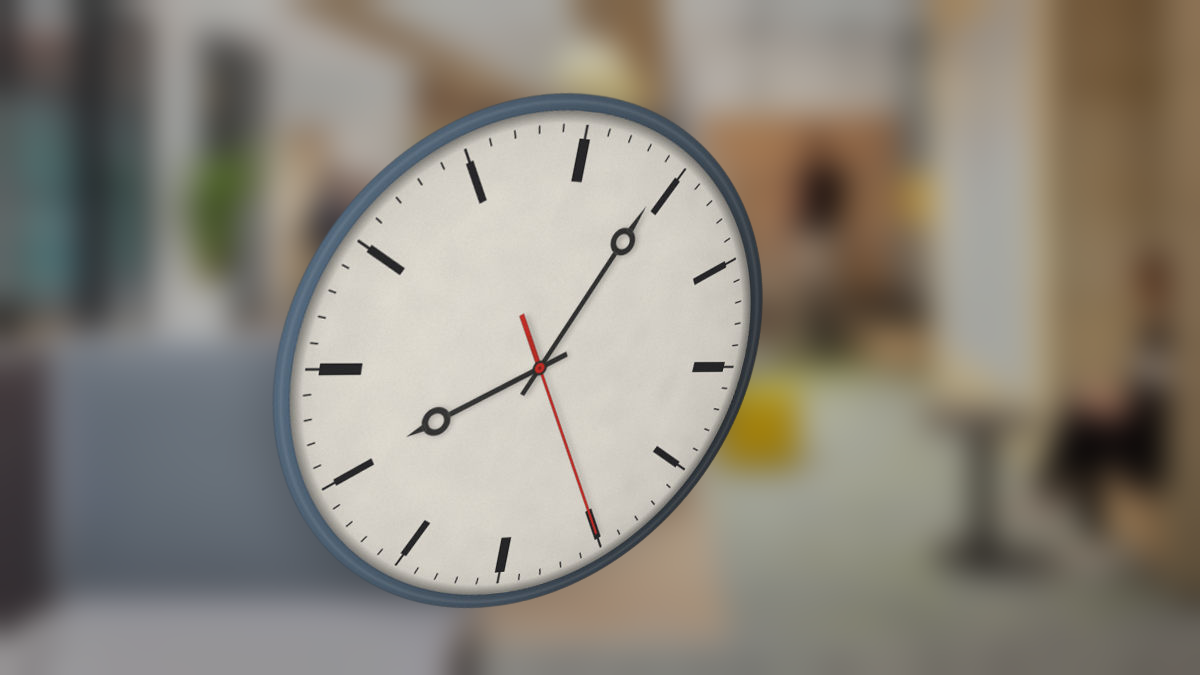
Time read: 8h04m25s
